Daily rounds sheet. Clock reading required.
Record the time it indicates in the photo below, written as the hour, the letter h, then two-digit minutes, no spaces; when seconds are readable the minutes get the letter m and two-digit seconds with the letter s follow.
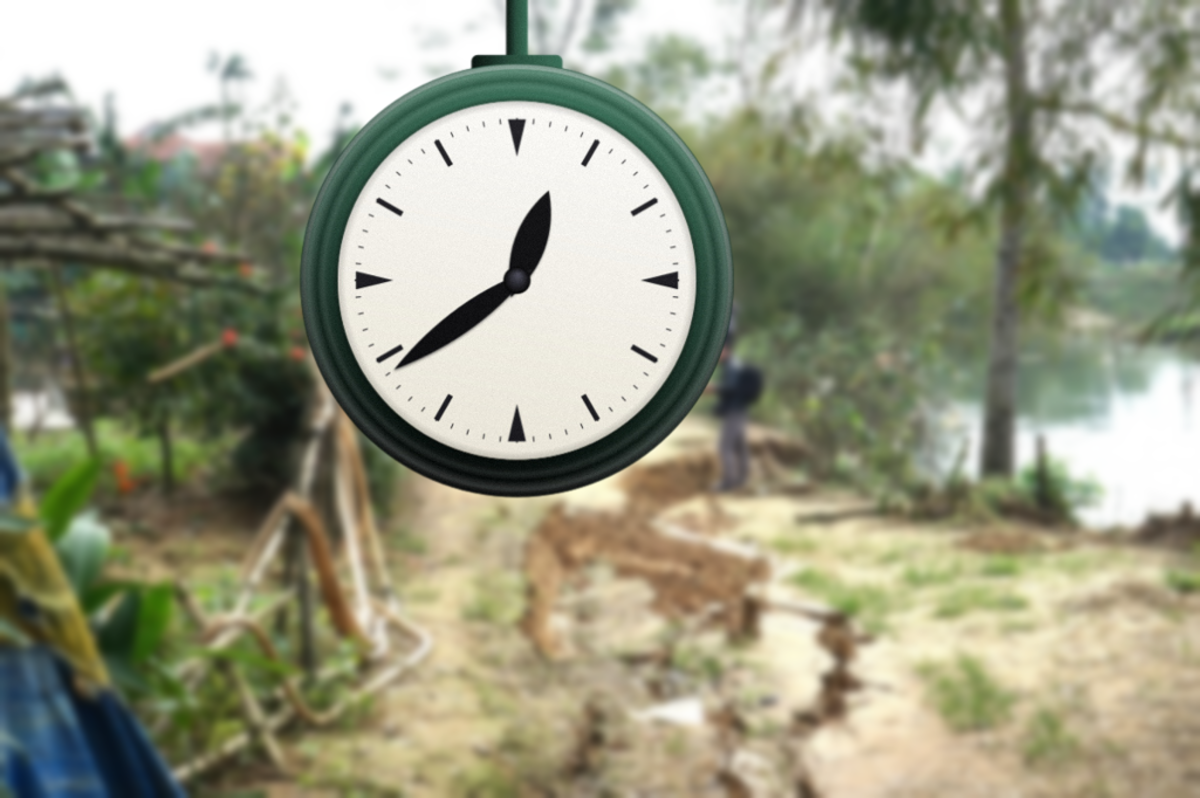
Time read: 12h39
